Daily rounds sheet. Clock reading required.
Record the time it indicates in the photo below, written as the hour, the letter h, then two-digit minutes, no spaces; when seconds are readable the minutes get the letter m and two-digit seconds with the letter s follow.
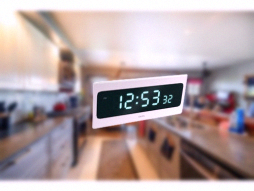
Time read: 12h53m32s
